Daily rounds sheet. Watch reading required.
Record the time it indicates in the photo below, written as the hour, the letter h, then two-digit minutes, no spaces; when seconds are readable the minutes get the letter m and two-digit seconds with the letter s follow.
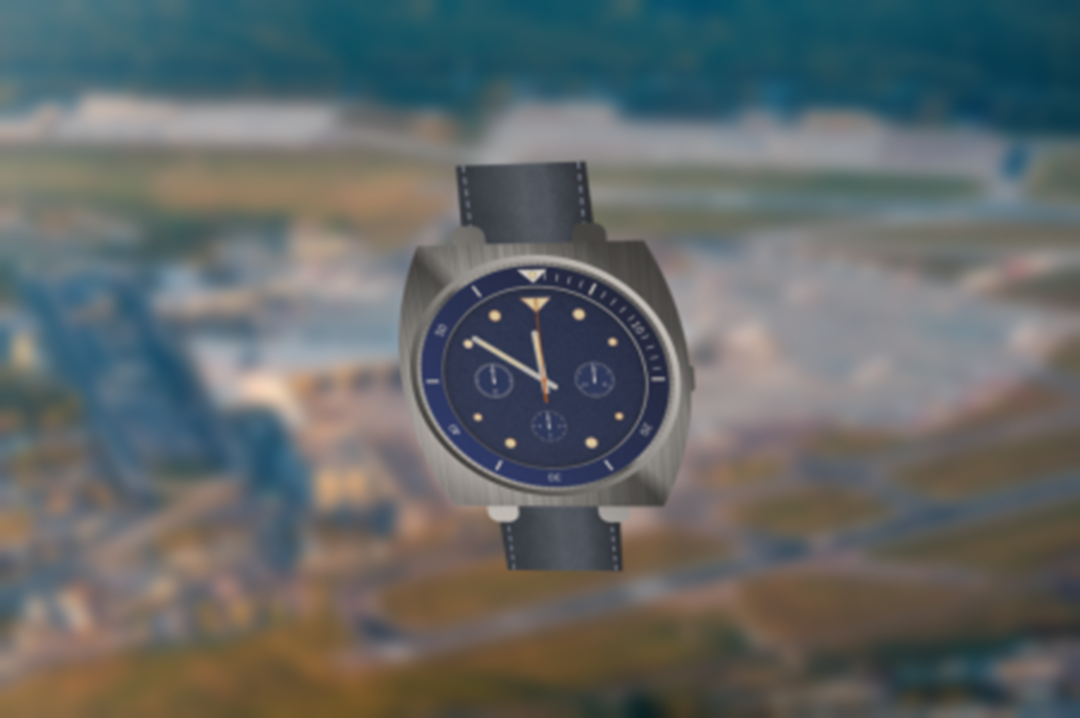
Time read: 11h51
